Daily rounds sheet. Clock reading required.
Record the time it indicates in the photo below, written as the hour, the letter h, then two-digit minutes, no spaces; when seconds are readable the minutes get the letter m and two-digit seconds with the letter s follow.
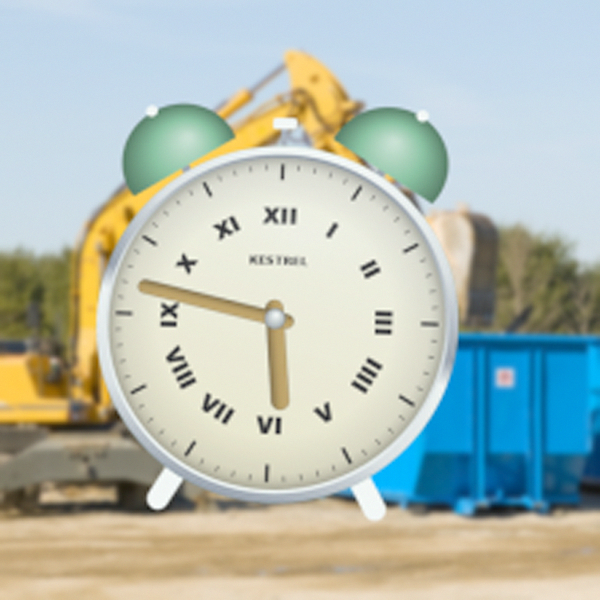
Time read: 5h47
